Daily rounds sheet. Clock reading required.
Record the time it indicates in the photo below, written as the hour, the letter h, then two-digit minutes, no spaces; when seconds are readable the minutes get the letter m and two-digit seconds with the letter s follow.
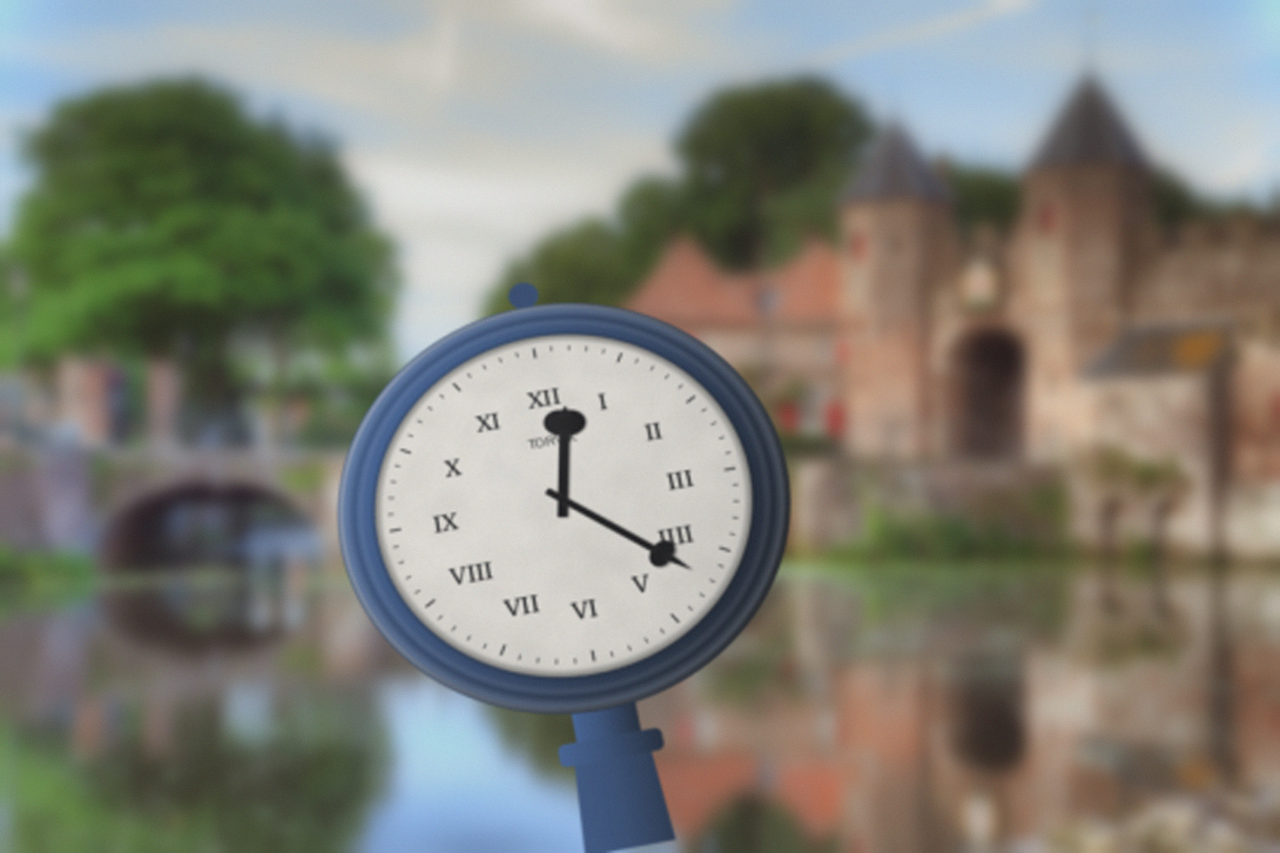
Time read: 12h22
